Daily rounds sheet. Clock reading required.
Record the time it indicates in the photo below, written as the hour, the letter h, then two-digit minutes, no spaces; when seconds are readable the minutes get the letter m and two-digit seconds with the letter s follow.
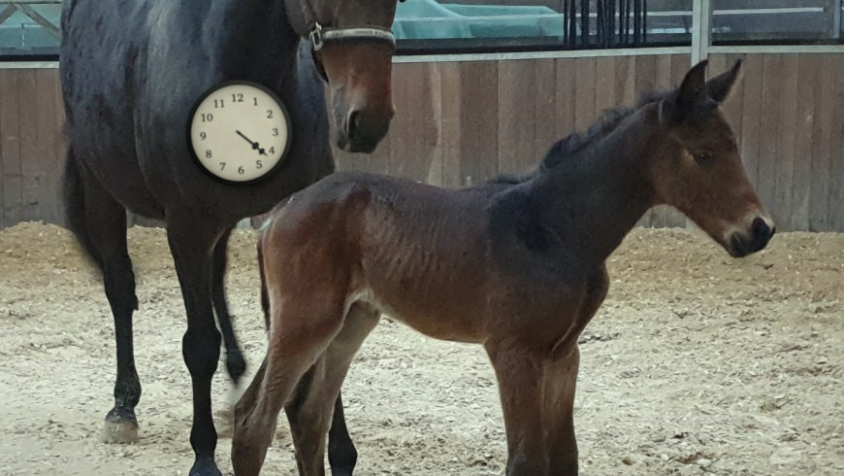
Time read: 4h22
